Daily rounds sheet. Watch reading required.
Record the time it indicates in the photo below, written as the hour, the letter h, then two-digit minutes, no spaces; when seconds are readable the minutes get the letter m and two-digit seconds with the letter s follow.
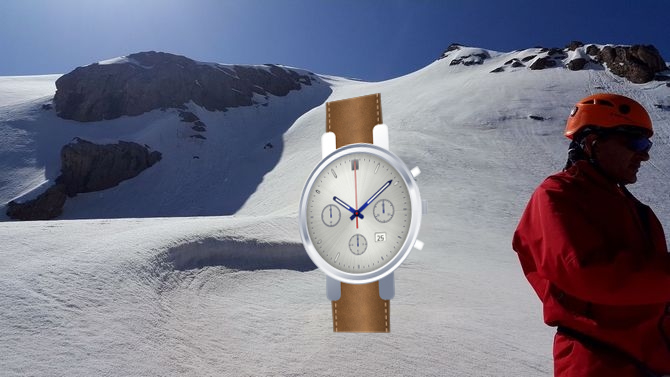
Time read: 10h09
